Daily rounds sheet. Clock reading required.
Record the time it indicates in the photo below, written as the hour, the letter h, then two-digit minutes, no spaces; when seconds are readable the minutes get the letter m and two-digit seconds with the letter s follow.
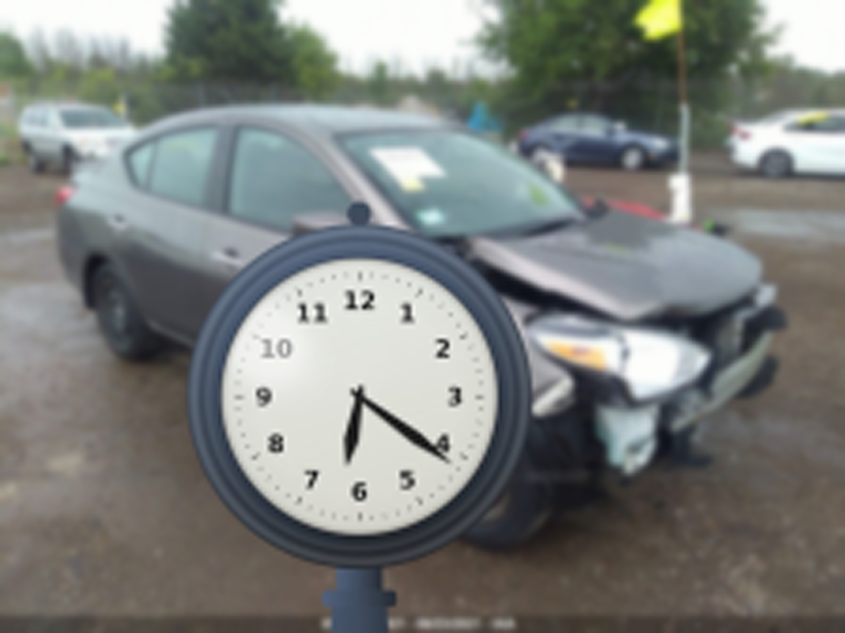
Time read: 6h21
